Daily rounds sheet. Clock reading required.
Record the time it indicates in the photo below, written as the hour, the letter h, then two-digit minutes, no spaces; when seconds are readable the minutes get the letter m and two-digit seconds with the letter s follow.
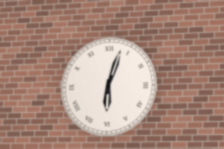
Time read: 6h03
